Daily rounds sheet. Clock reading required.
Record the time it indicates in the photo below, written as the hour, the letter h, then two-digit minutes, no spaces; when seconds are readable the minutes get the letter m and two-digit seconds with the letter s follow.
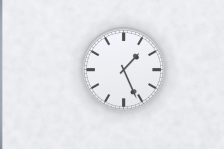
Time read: 1h26
